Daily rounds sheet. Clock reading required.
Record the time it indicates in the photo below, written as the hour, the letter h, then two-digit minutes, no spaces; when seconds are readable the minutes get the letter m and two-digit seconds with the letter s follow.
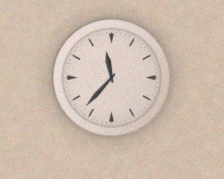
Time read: 11h37
